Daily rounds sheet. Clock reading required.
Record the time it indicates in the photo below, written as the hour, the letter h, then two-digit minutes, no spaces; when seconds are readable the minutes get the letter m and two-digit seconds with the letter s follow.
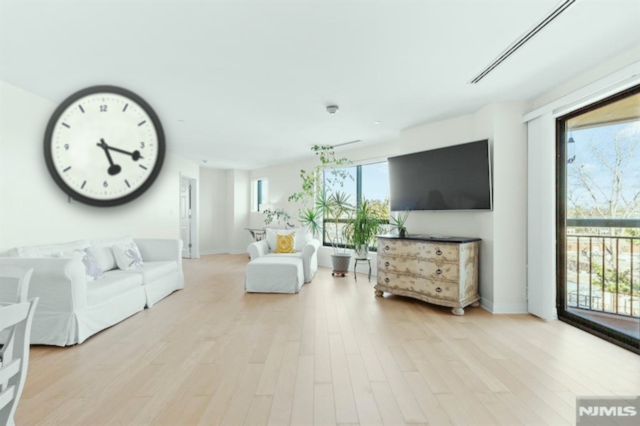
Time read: 5h18
